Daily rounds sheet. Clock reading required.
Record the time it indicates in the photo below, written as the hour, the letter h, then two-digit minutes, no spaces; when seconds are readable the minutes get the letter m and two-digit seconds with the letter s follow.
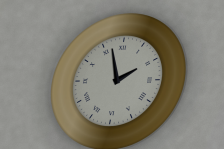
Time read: 1h57
